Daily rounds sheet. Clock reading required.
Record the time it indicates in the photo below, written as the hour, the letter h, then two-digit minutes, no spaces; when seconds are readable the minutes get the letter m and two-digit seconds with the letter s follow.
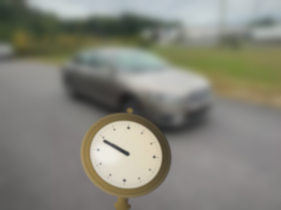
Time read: 9h49
